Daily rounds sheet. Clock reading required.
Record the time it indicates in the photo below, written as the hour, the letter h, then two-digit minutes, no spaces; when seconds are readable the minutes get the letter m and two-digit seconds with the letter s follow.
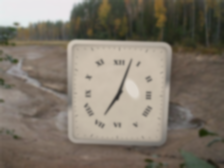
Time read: 7h03
